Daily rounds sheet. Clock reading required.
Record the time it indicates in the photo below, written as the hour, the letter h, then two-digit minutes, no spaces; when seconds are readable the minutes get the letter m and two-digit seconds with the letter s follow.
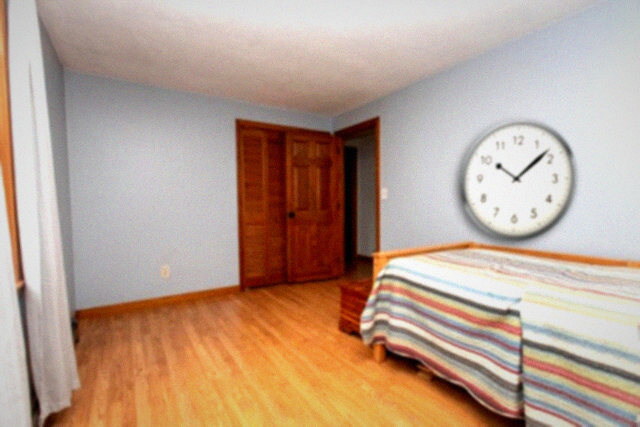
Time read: 10h08
